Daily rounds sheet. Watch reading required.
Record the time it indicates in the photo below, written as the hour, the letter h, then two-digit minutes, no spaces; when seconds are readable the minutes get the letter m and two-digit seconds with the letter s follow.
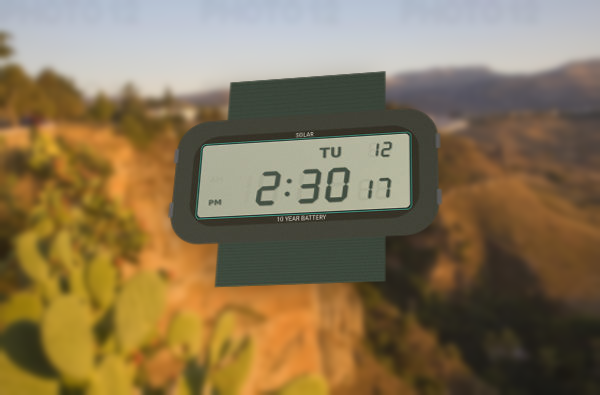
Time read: 2h30m17s
